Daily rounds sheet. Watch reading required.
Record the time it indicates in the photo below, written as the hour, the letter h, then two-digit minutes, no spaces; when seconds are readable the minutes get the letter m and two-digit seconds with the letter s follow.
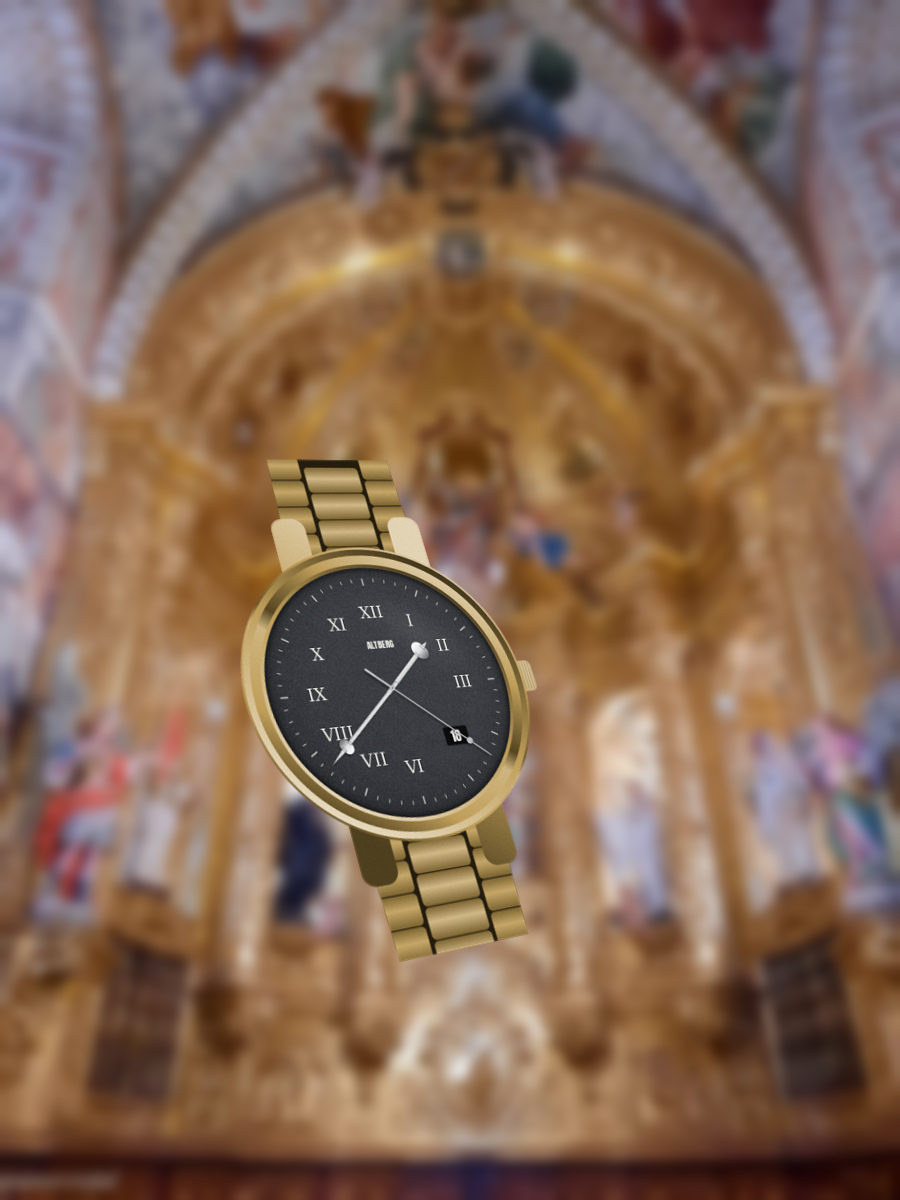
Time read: 1h38m22s
